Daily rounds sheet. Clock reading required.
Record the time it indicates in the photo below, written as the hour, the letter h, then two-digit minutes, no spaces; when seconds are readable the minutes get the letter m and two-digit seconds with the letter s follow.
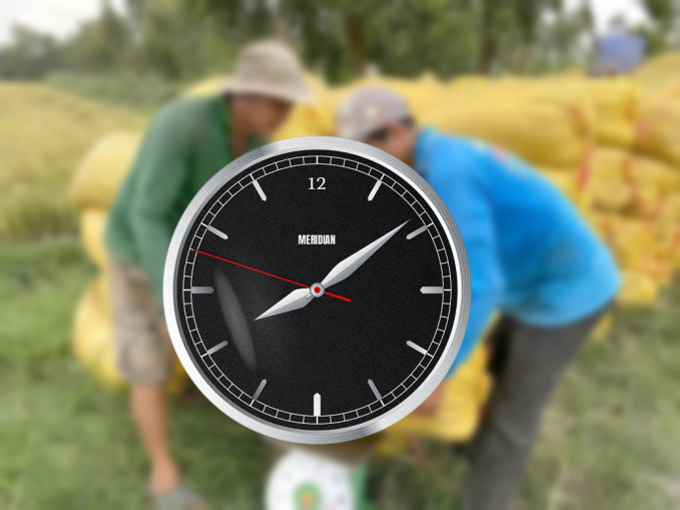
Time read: 8h08m48s
